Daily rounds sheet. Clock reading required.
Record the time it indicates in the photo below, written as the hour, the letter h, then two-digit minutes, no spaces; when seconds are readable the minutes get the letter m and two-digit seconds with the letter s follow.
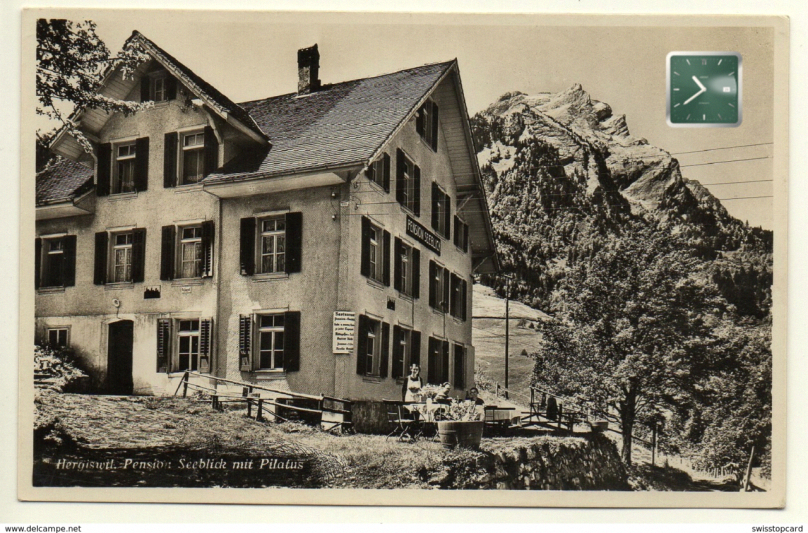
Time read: 10h39
